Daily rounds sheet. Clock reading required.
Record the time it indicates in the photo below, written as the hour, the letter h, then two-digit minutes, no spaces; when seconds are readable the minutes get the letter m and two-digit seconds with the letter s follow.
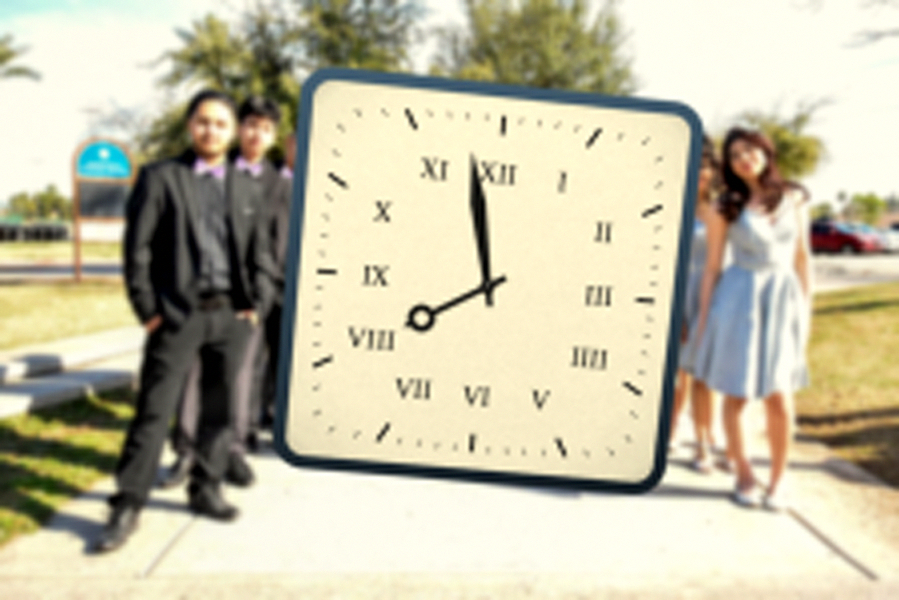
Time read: 7h58
